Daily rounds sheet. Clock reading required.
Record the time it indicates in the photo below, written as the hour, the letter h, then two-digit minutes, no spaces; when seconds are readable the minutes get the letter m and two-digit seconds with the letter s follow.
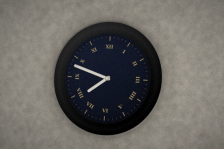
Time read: 7h48
